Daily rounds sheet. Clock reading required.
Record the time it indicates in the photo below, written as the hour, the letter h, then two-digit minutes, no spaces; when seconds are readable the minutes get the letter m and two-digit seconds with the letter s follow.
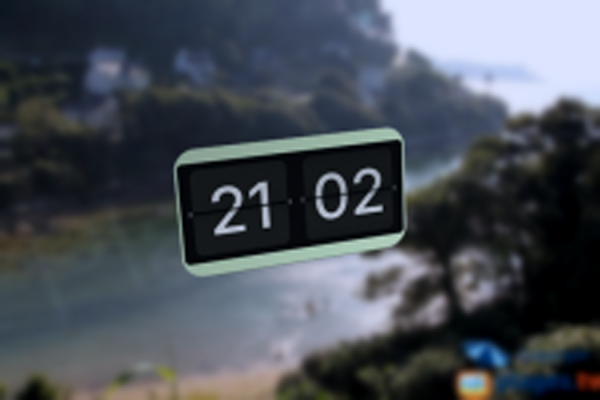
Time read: 21h02
